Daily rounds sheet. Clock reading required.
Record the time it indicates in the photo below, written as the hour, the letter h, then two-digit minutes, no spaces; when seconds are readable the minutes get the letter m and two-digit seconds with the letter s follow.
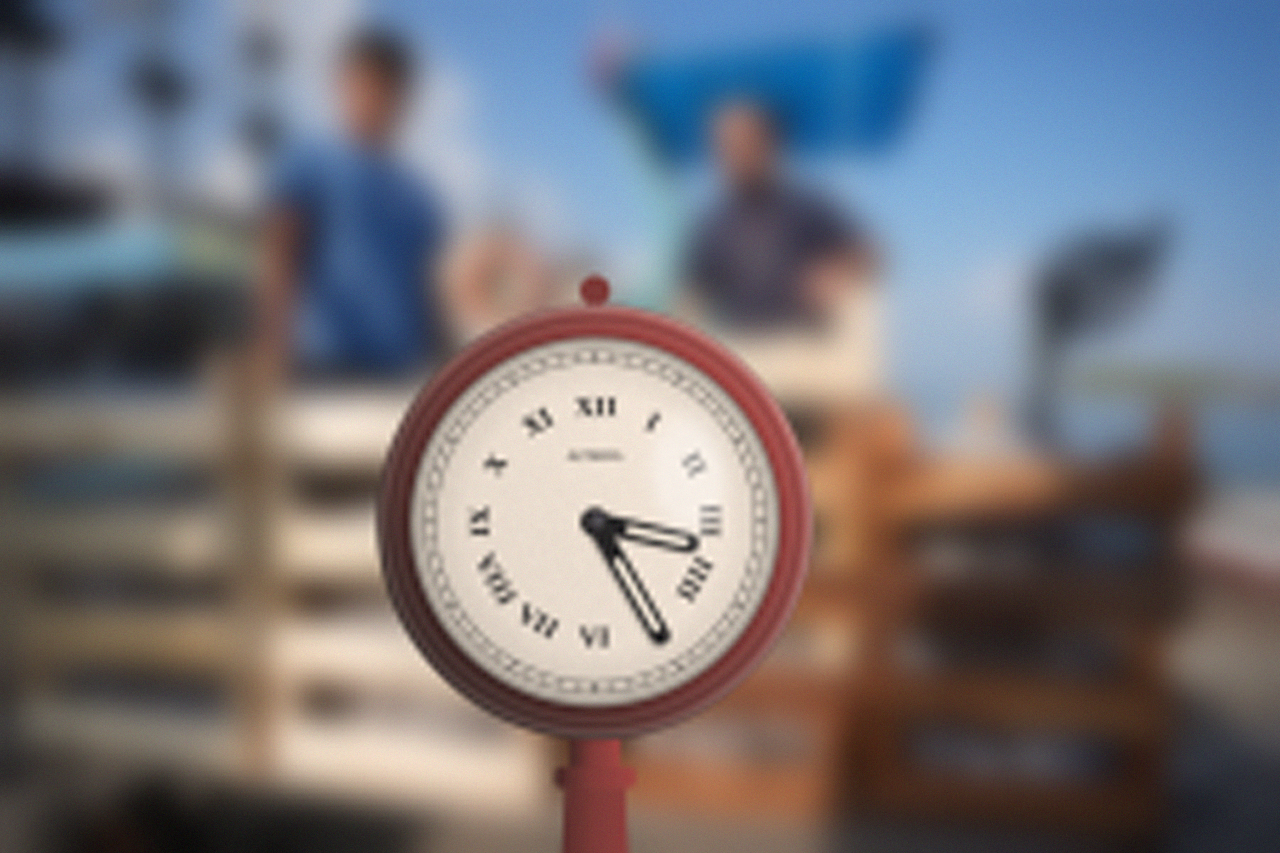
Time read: 3h25
